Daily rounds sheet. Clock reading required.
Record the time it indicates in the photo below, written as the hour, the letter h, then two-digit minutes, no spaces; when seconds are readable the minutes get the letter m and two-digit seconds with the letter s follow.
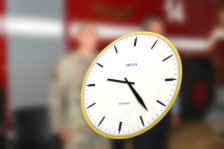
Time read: 9h23
